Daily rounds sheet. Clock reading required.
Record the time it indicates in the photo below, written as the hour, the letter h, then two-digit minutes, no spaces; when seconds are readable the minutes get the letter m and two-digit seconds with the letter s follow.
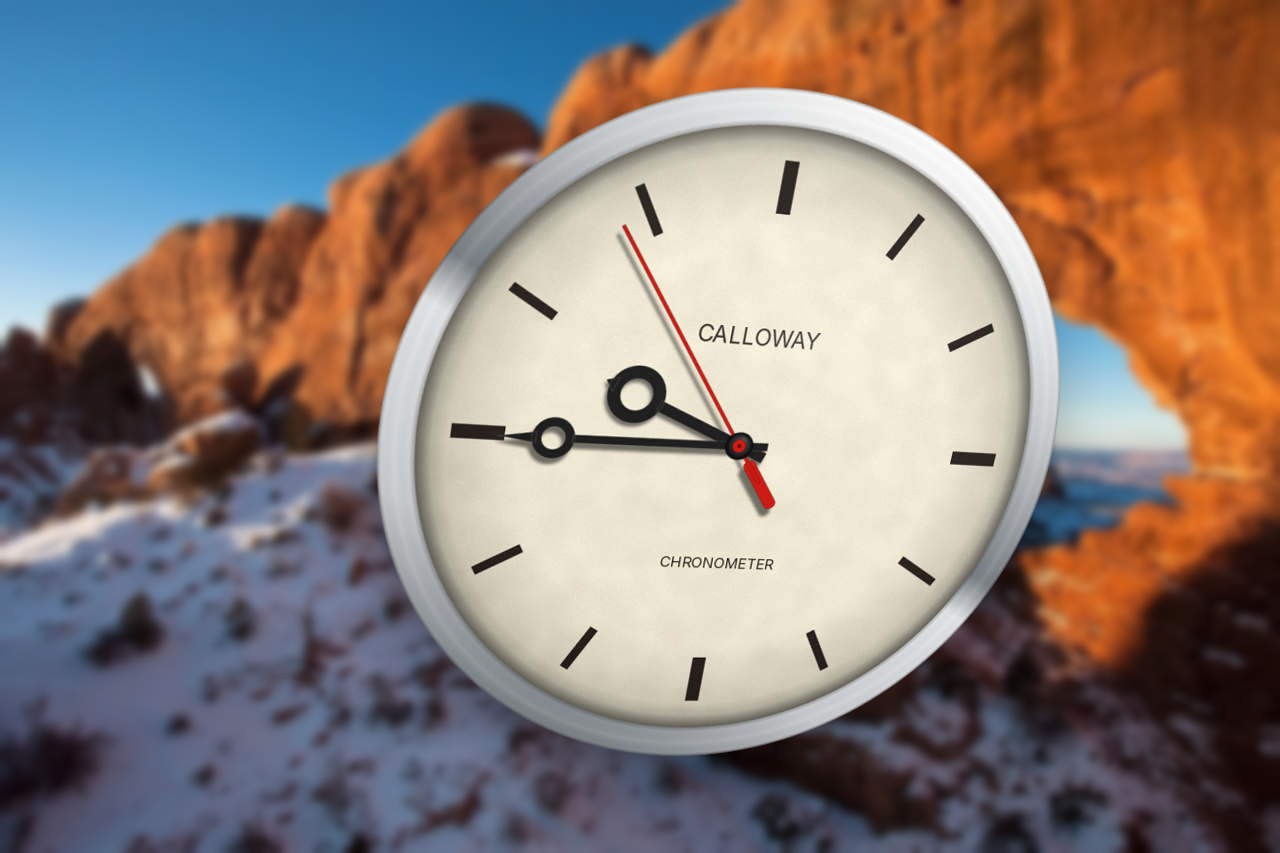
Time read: 9h44m54s
